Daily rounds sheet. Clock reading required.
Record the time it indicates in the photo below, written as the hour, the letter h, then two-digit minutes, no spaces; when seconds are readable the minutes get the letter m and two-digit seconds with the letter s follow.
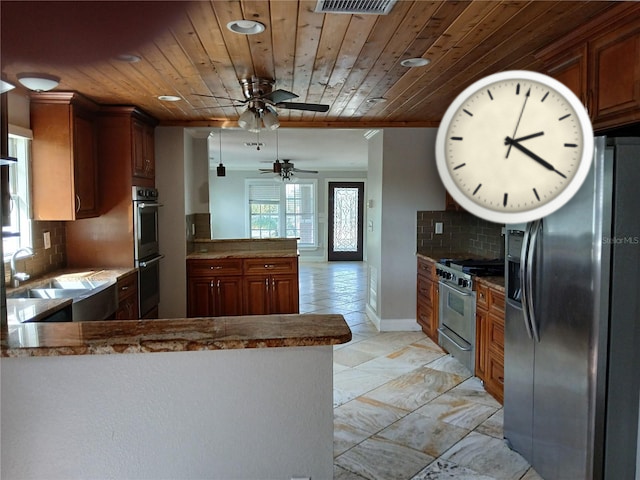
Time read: 2h20m02s
